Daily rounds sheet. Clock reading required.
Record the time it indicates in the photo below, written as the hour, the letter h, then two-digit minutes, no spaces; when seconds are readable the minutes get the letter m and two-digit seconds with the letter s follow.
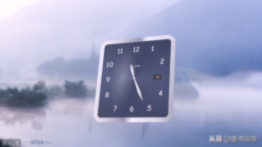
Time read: 11h26
